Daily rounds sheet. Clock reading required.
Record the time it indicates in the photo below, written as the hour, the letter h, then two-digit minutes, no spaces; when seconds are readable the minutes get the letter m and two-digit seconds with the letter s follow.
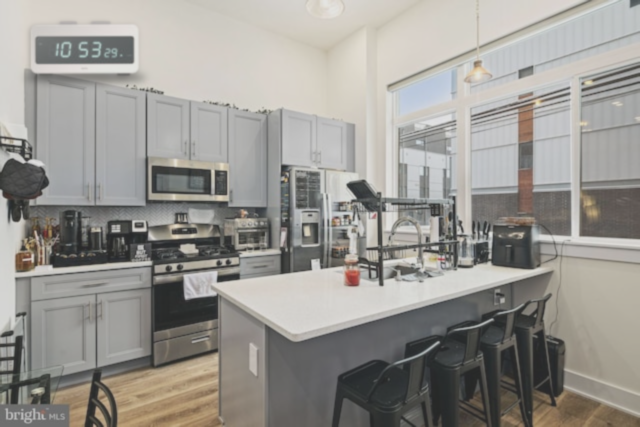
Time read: 10h53
